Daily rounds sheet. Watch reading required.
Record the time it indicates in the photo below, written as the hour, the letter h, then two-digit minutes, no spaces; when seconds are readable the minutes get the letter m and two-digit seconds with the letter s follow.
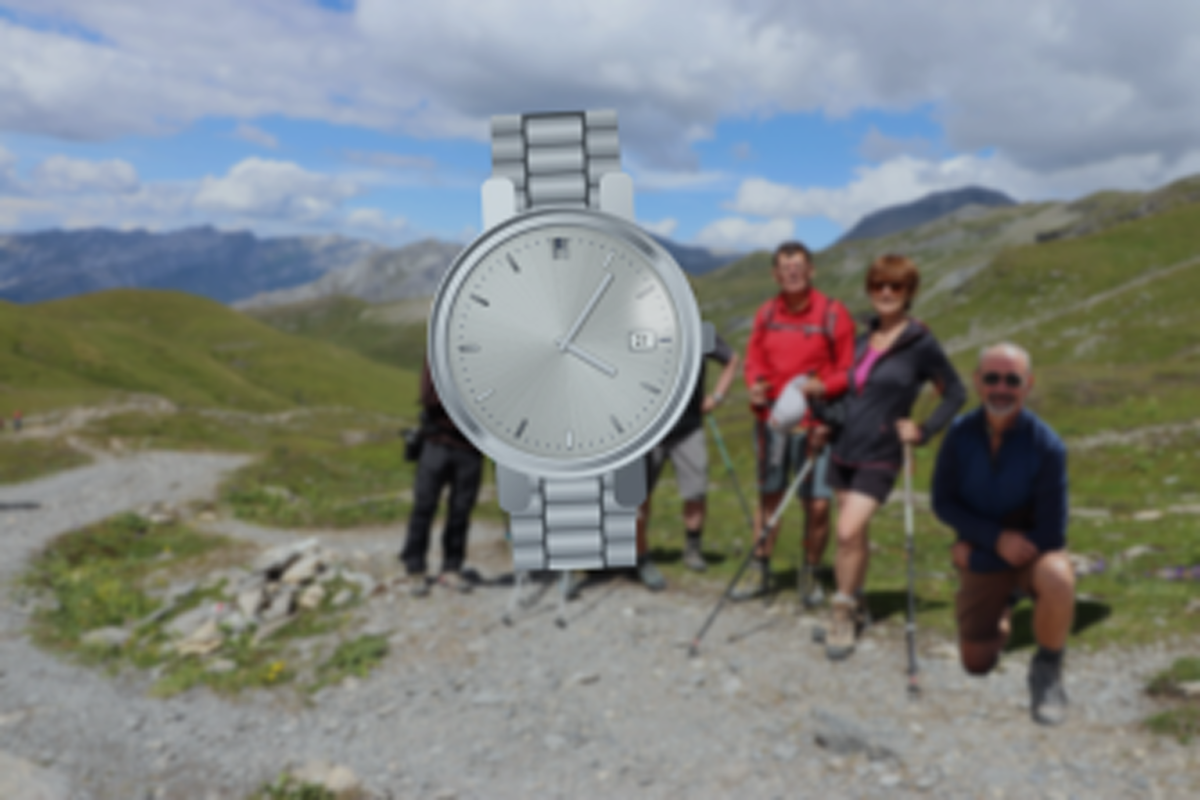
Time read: 4h06
